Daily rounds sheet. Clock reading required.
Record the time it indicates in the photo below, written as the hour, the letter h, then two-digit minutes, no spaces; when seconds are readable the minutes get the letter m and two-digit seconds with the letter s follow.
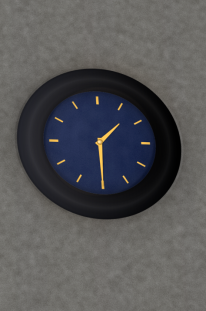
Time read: 1h30
